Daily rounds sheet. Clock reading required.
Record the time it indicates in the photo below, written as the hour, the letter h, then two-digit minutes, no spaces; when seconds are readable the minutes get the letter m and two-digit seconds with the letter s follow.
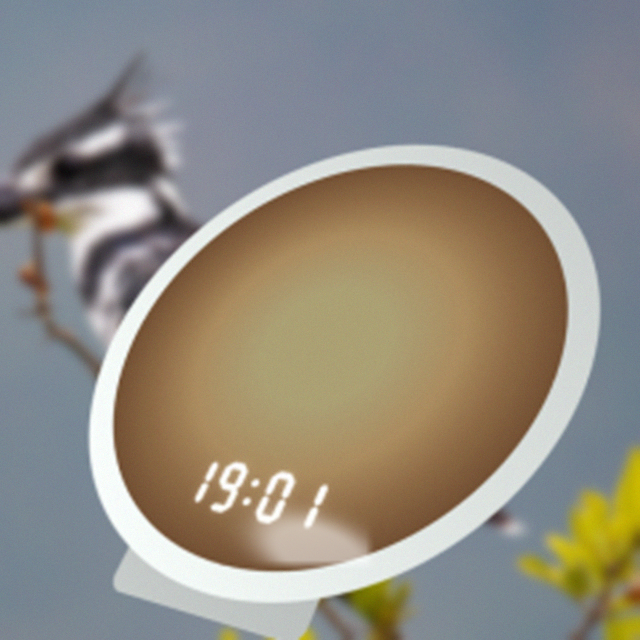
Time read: 19h01
